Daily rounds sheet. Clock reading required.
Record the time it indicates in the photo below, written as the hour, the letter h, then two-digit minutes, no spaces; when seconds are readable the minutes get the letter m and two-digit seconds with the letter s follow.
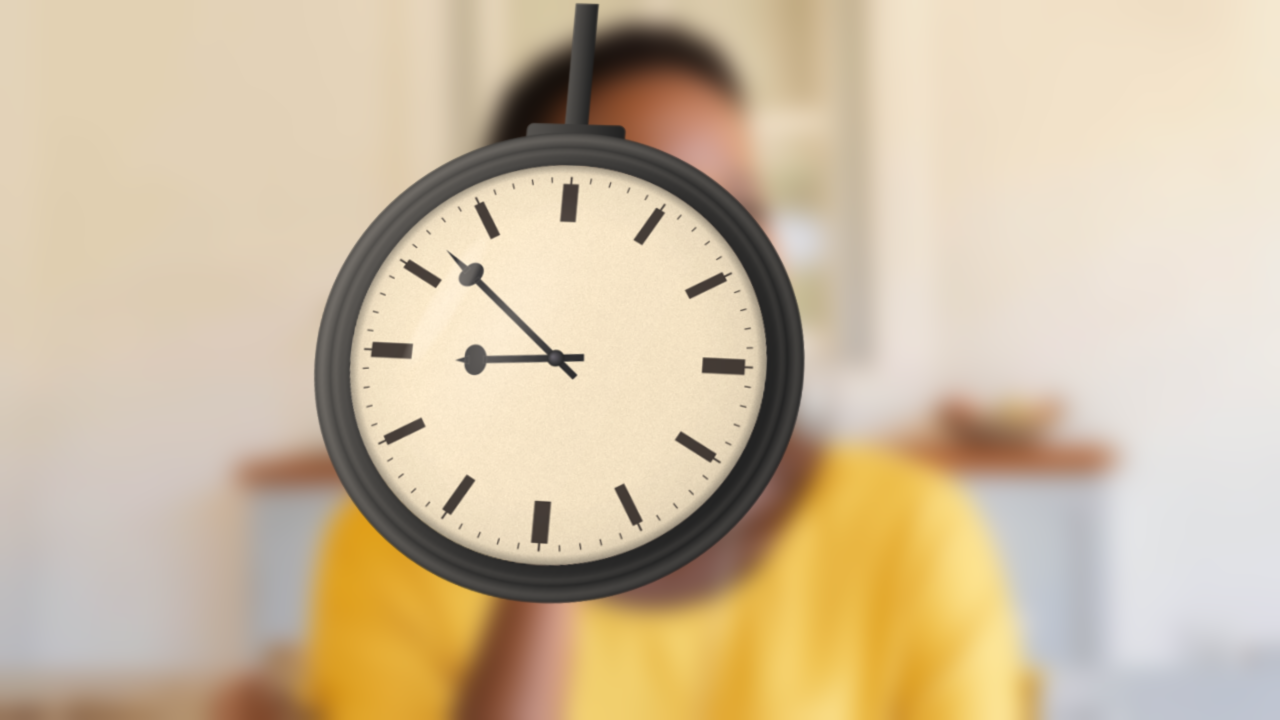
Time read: 8h52
